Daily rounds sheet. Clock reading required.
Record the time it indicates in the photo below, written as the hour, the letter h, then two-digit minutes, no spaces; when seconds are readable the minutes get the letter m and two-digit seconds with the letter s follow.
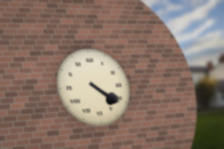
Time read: 4h21
